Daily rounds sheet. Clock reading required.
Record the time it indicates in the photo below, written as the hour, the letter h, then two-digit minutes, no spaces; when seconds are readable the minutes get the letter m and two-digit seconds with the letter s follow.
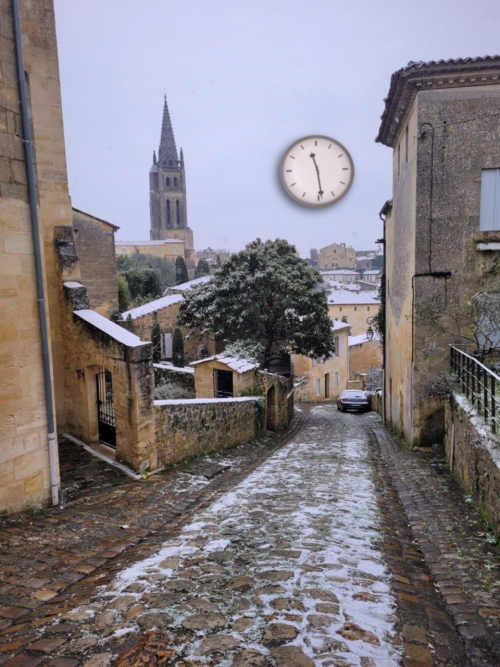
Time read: 11h29
